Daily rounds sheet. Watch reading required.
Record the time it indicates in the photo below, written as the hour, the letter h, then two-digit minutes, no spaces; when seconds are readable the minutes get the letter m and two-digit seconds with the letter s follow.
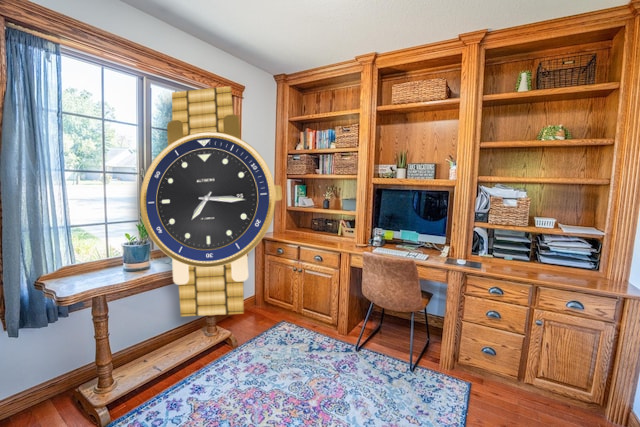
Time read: 7h16
